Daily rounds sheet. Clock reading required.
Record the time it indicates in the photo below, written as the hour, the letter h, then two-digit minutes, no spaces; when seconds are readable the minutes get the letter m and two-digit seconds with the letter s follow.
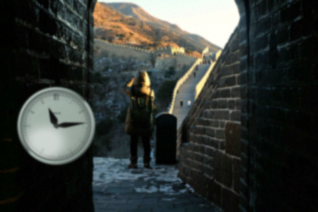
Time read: 11h14
